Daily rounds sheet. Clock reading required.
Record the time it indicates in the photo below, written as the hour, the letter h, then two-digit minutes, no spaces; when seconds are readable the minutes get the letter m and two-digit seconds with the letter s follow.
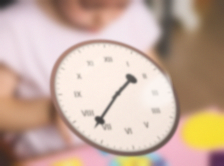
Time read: 1h37
